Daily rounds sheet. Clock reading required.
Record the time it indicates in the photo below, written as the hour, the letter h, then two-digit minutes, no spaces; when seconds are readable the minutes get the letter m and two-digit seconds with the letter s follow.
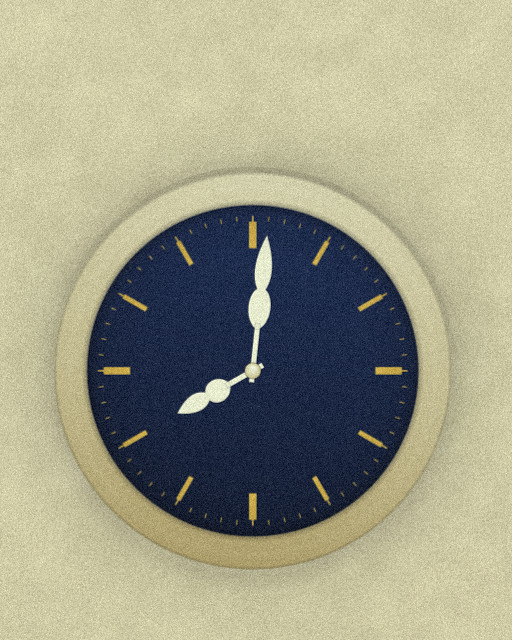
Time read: 8h01
